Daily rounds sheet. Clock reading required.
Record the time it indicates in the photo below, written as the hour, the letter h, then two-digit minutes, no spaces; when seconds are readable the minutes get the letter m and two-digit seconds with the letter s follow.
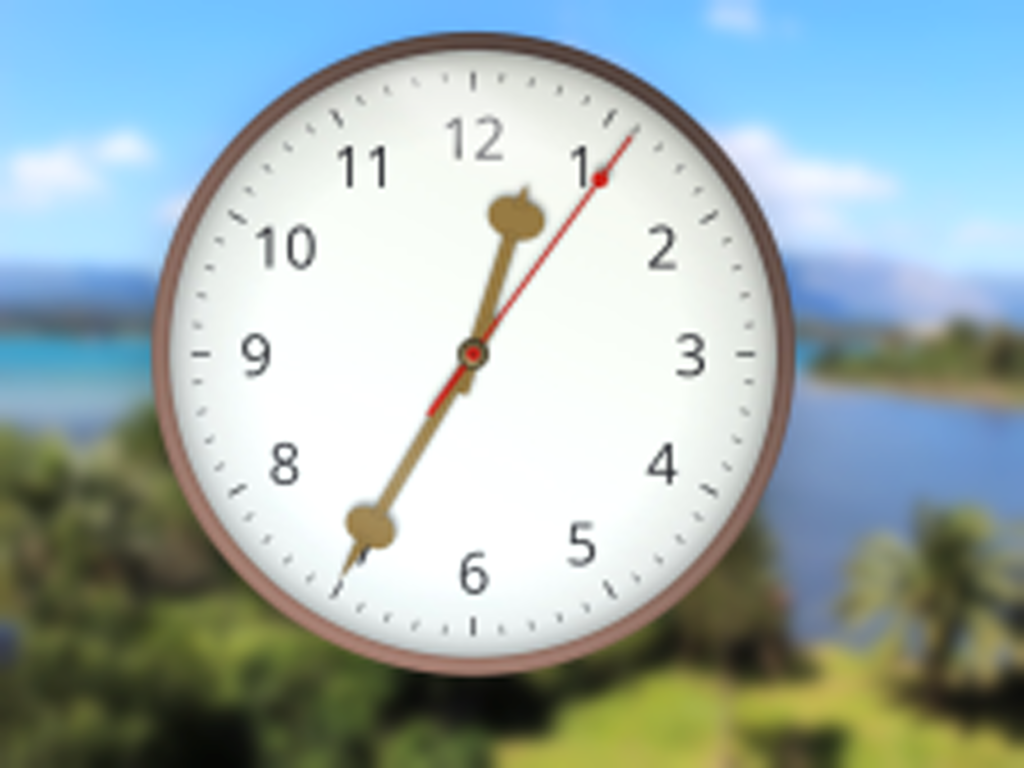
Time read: 12h35m06s
